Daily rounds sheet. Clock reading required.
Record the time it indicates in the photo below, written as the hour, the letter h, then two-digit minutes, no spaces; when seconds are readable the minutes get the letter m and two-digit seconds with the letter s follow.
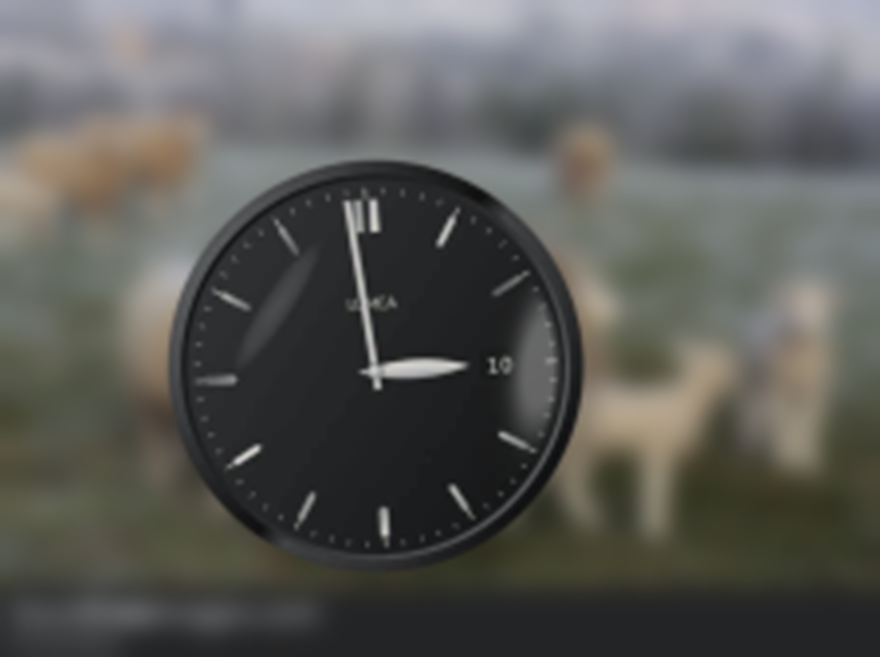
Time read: 2h59
